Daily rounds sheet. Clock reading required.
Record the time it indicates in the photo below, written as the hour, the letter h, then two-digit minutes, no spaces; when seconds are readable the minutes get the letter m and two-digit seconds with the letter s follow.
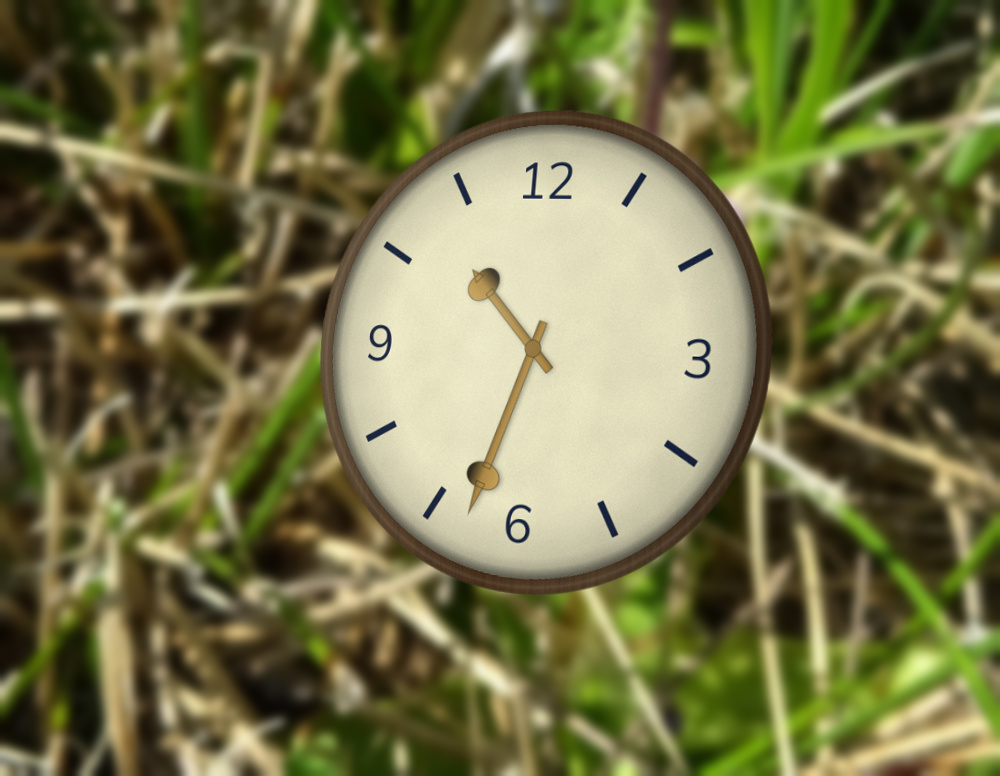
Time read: 10h33
